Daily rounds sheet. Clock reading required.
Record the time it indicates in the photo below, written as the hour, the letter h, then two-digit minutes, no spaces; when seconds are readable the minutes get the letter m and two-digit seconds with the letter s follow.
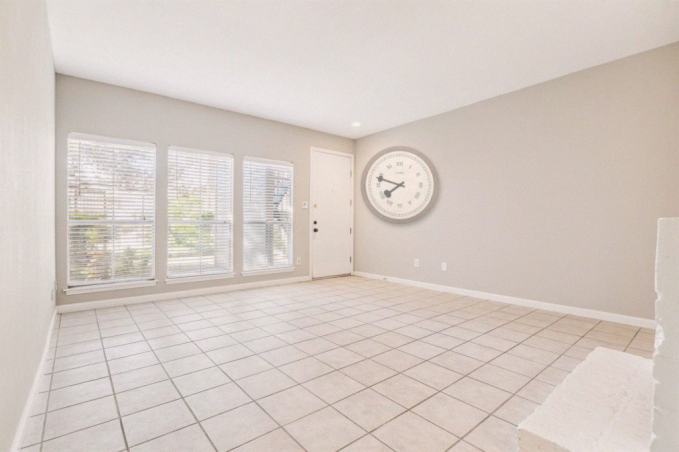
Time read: 7h48
